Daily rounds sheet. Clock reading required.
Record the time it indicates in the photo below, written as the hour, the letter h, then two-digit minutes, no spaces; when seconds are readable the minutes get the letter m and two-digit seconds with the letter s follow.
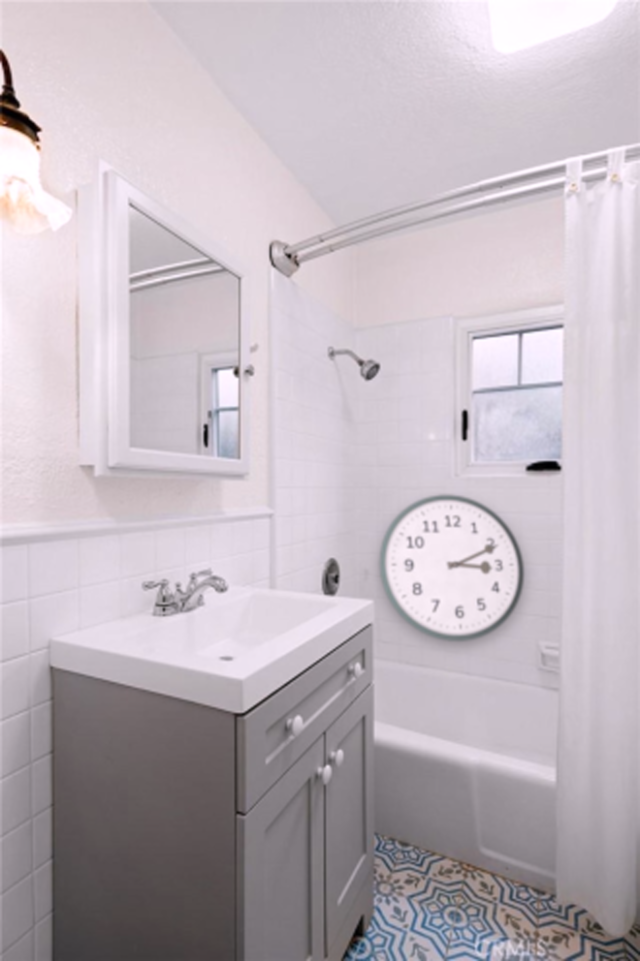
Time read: 3h11
